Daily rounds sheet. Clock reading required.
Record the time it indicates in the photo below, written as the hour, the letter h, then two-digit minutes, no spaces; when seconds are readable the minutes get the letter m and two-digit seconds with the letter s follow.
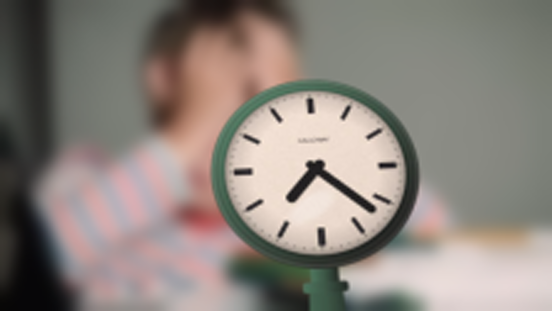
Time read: 7h22
